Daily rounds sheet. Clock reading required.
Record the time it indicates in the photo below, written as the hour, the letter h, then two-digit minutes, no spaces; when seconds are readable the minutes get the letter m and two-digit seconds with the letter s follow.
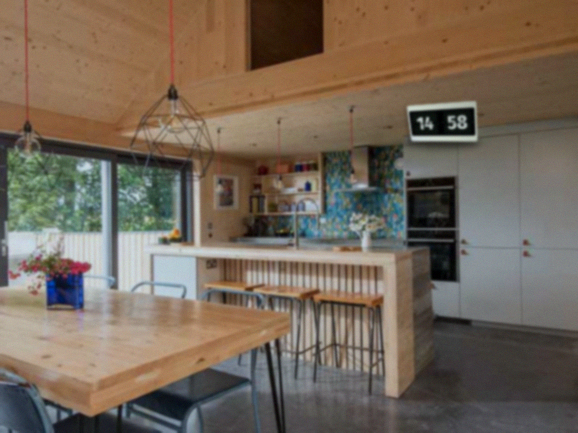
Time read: 14h58
